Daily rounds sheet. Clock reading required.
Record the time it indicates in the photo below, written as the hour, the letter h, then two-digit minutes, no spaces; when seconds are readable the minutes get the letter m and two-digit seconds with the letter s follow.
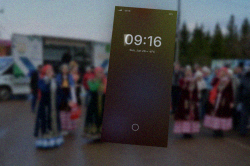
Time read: 9h16
